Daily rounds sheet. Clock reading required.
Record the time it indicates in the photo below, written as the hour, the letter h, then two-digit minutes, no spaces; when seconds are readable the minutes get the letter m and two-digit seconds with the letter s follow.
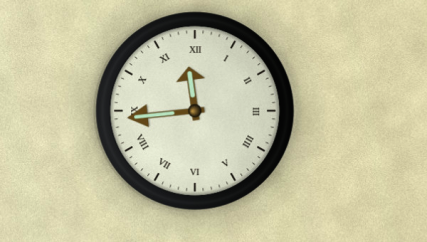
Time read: 11h44
